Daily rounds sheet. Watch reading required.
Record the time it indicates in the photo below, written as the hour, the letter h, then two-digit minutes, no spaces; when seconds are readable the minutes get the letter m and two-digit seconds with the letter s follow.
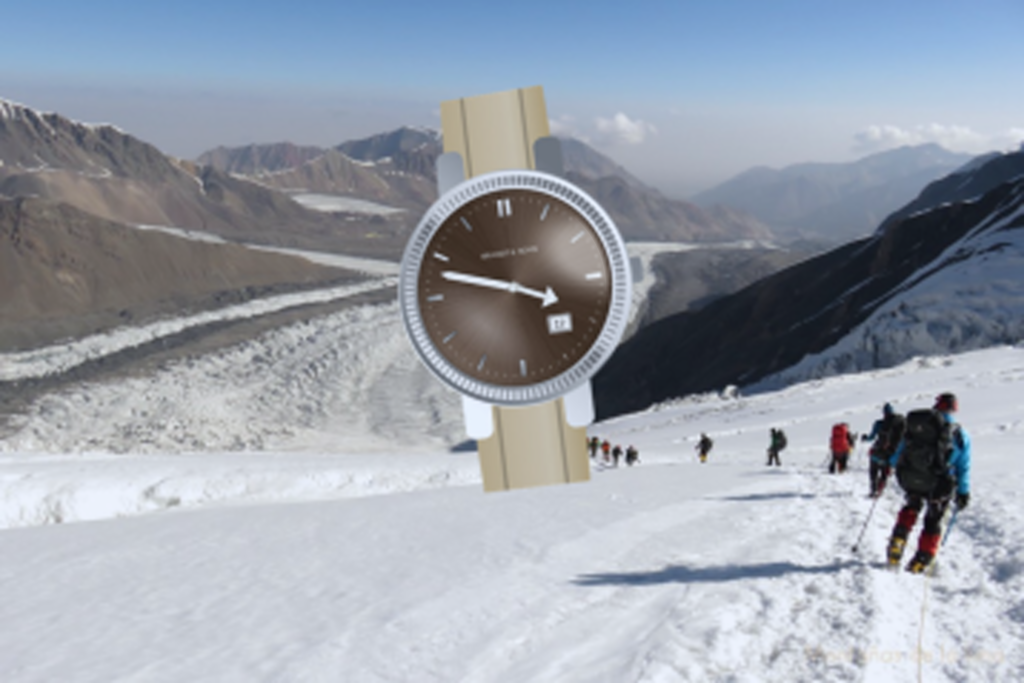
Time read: 3h48
